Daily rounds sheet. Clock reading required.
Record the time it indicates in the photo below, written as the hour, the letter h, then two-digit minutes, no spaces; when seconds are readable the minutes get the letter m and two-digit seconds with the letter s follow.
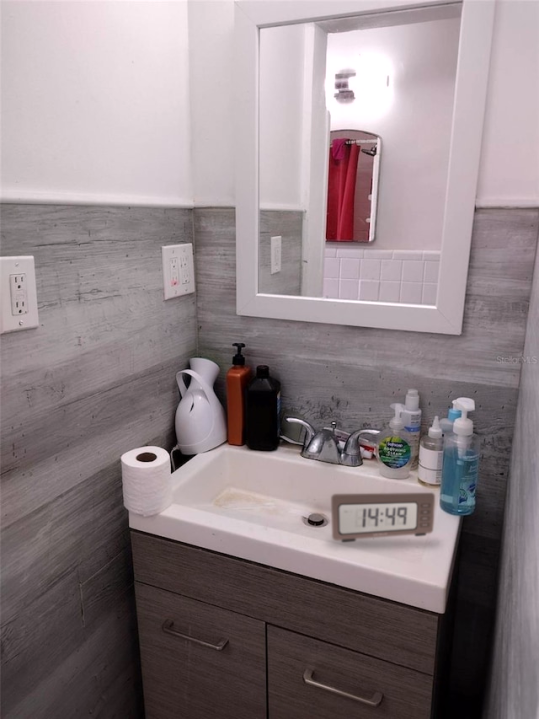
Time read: 14h49
